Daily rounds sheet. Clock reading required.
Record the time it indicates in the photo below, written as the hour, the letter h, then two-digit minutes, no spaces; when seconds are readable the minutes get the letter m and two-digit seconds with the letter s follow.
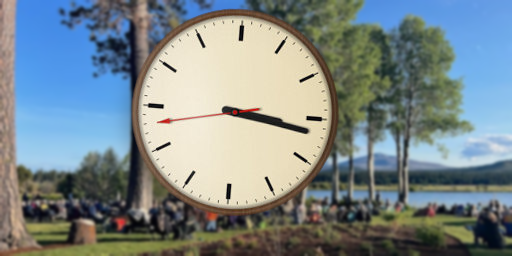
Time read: 3h16m43s
